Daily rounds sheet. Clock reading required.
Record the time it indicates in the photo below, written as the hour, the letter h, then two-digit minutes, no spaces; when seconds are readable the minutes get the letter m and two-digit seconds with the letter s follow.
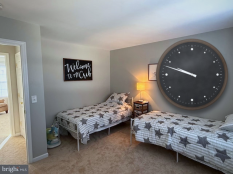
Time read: 9h48
